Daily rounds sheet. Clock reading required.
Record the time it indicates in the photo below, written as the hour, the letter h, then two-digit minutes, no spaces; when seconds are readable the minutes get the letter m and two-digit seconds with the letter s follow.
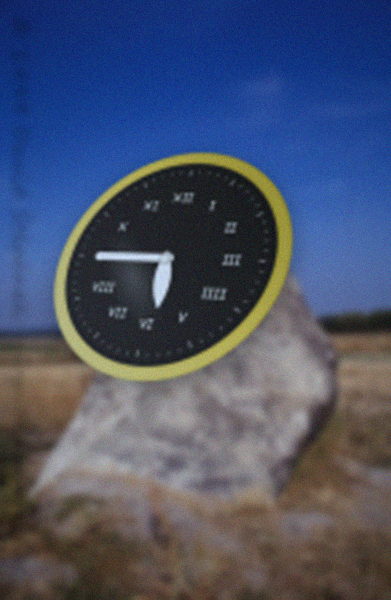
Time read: 5h45
